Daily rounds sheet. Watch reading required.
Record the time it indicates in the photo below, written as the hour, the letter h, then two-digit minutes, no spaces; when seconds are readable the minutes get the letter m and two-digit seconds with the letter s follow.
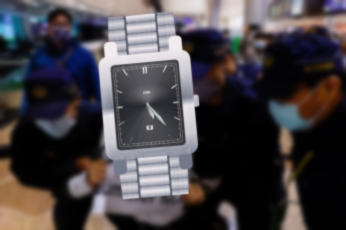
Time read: 5h24
